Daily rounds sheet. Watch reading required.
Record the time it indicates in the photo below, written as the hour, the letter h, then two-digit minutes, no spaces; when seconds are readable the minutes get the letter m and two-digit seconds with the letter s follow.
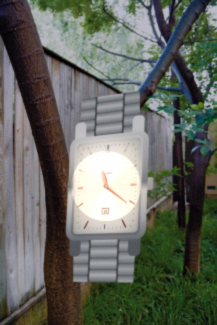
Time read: 11h21
